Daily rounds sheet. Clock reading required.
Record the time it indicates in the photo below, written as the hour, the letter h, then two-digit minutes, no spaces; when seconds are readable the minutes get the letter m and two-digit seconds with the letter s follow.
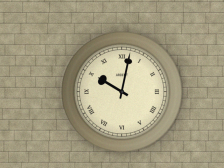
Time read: 10h02
